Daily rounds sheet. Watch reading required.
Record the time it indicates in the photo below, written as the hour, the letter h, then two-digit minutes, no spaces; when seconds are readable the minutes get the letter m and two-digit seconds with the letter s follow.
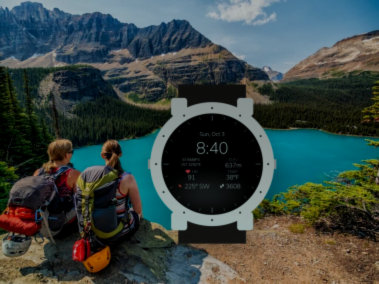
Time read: 8h40
